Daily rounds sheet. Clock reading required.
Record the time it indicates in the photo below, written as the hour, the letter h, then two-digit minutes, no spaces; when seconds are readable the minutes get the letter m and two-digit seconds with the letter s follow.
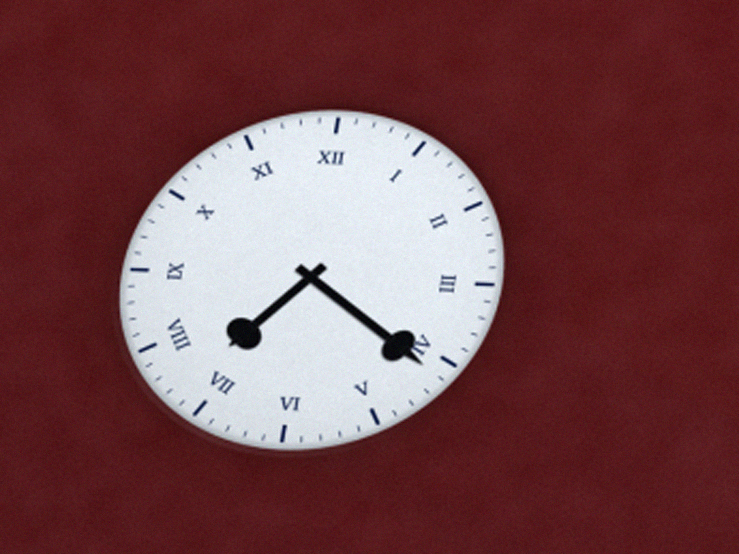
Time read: 7h21
